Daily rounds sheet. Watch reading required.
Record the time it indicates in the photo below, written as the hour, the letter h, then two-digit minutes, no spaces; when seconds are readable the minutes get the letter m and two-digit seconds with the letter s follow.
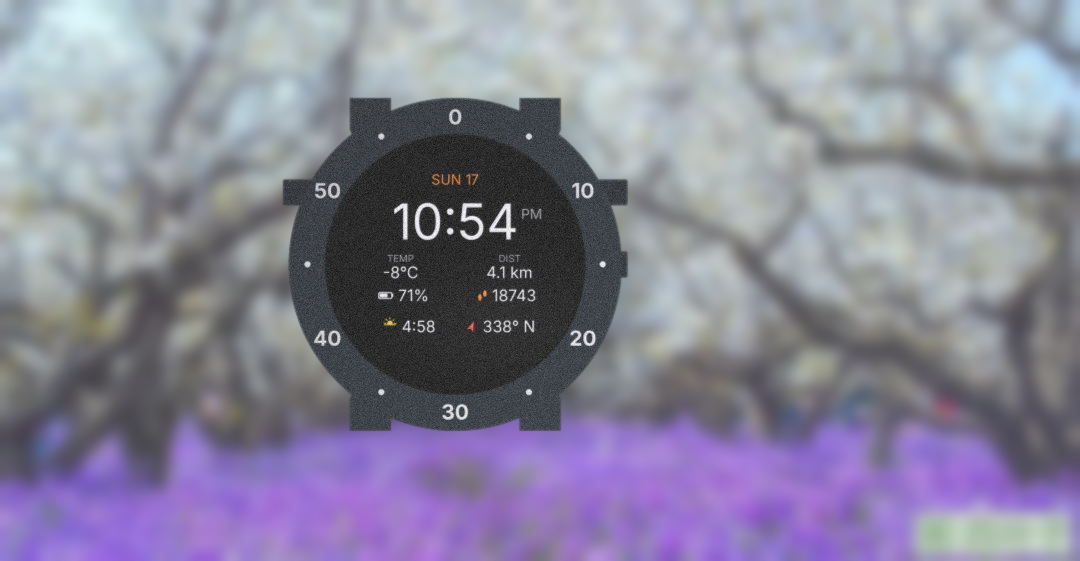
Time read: 10h54
